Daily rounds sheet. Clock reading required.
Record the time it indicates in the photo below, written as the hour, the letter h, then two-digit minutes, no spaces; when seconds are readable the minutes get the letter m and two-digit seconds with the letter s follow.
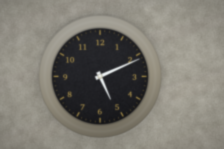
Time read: 5h11
